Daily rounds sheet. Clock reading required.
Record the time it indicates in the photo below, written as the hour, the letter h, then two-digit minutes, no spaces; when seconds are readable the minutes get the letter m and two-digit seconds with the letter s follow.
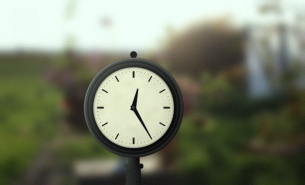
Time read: 12h25
